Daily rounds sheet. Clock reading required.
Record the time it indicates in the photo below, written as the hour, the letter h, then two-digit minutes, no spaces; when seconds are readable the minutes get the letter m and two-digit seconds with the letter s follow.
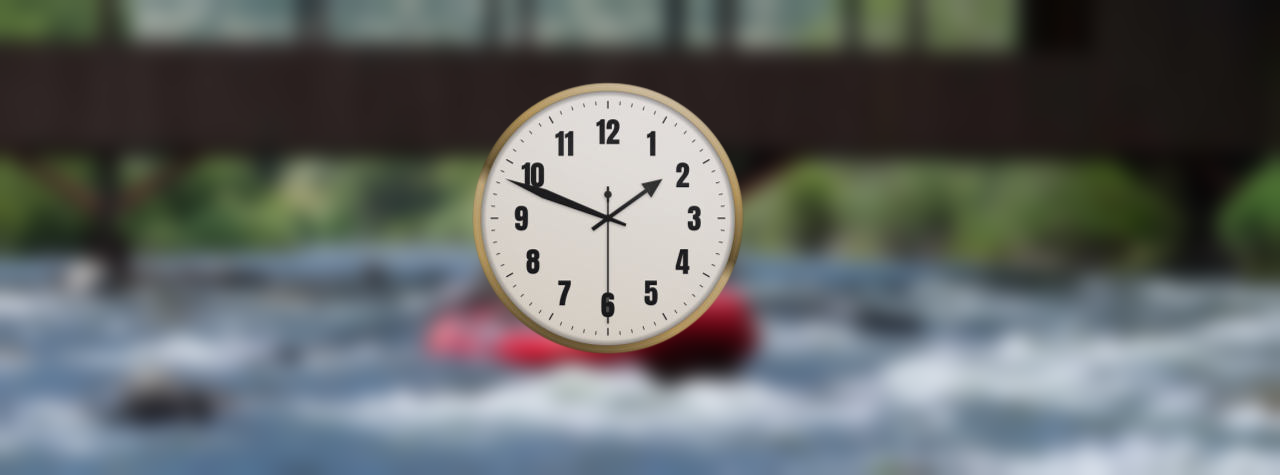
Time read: 1h48m30s
